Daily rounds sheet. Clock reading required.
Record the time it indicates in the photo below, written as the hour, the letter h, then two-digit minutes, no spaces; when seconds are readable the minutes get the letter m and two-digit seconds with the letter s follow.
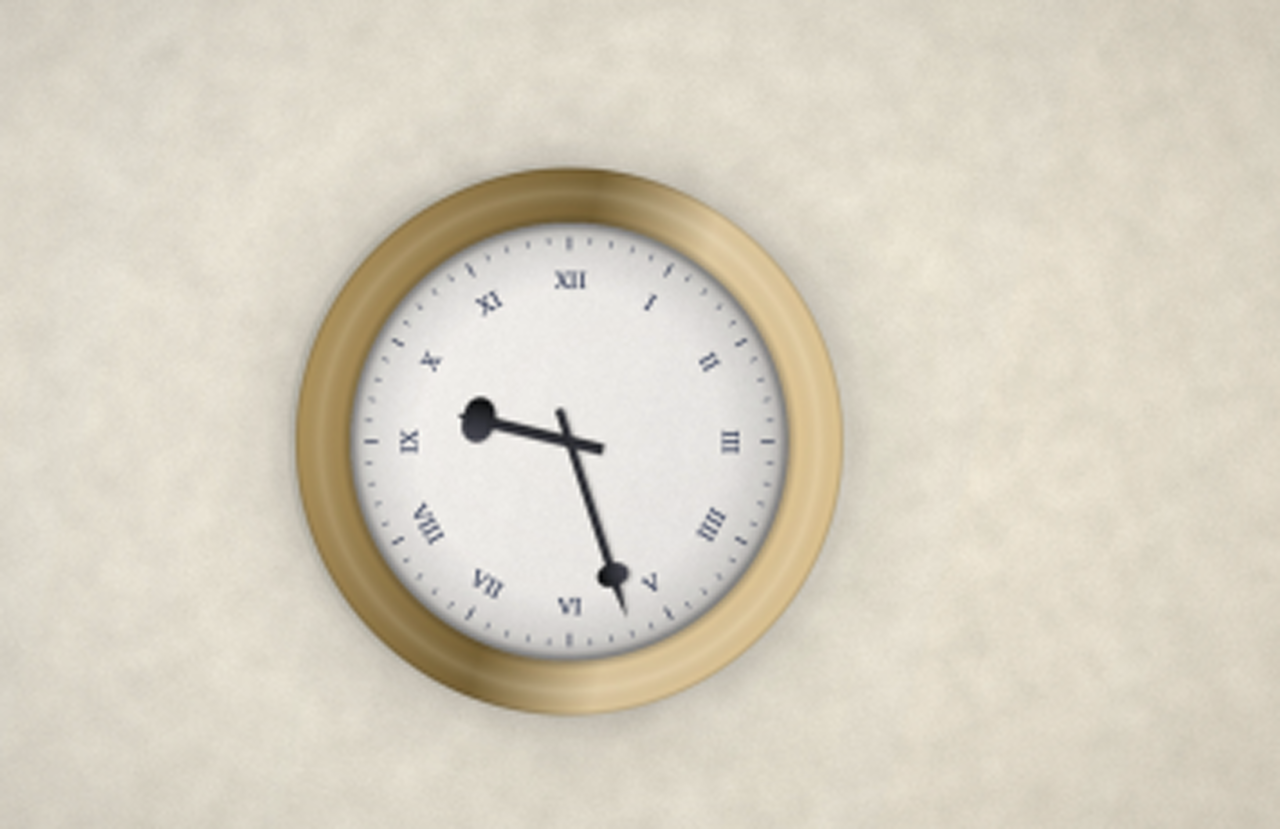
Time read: 9h27
